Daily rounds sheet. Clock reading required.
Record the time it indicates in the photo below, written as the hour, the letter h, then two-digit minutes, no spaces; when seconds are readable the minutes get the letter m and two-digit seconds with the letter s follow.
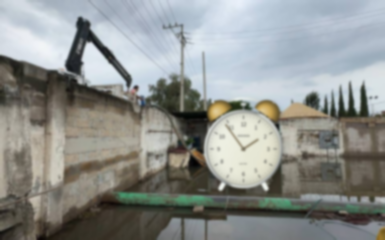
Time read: 1h54
